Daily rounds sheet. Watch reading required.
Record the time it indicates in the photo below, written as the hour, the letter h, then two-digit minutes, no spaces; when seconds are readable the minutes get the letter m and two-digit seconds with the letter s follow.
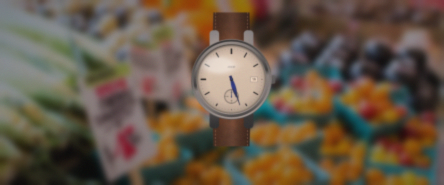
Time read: 5h27
